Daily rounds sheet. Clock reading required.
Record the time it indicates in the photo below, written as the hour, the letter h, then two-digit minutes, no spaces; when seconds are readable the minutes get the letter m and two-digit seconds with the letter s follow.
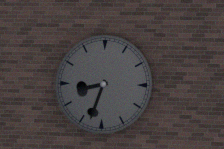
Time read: 8h33
